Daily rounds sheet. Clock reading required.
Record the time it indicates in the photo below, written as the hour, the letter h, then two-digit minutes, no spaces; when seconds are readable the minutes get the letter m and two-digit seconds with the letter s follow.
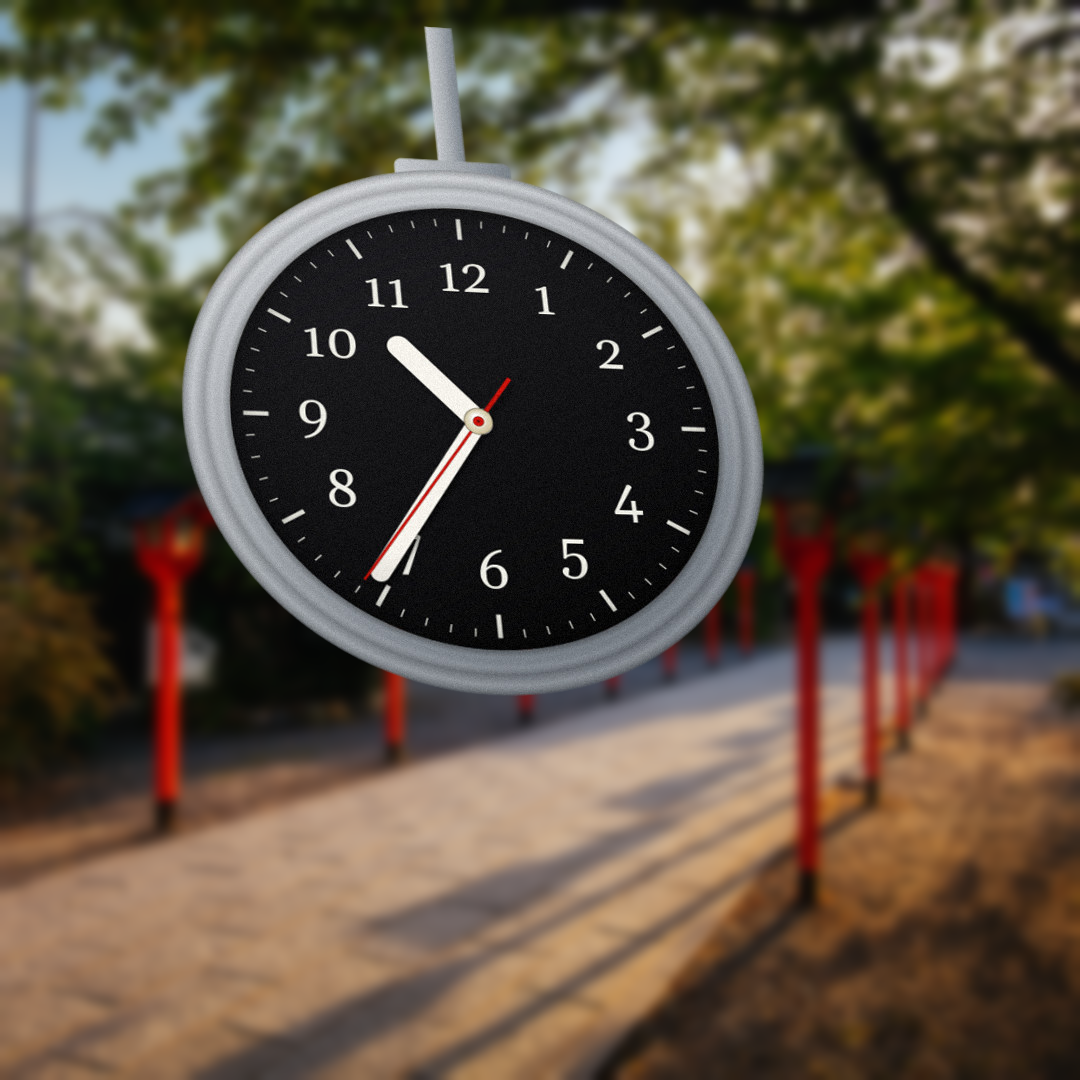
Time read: 10h35m36s
